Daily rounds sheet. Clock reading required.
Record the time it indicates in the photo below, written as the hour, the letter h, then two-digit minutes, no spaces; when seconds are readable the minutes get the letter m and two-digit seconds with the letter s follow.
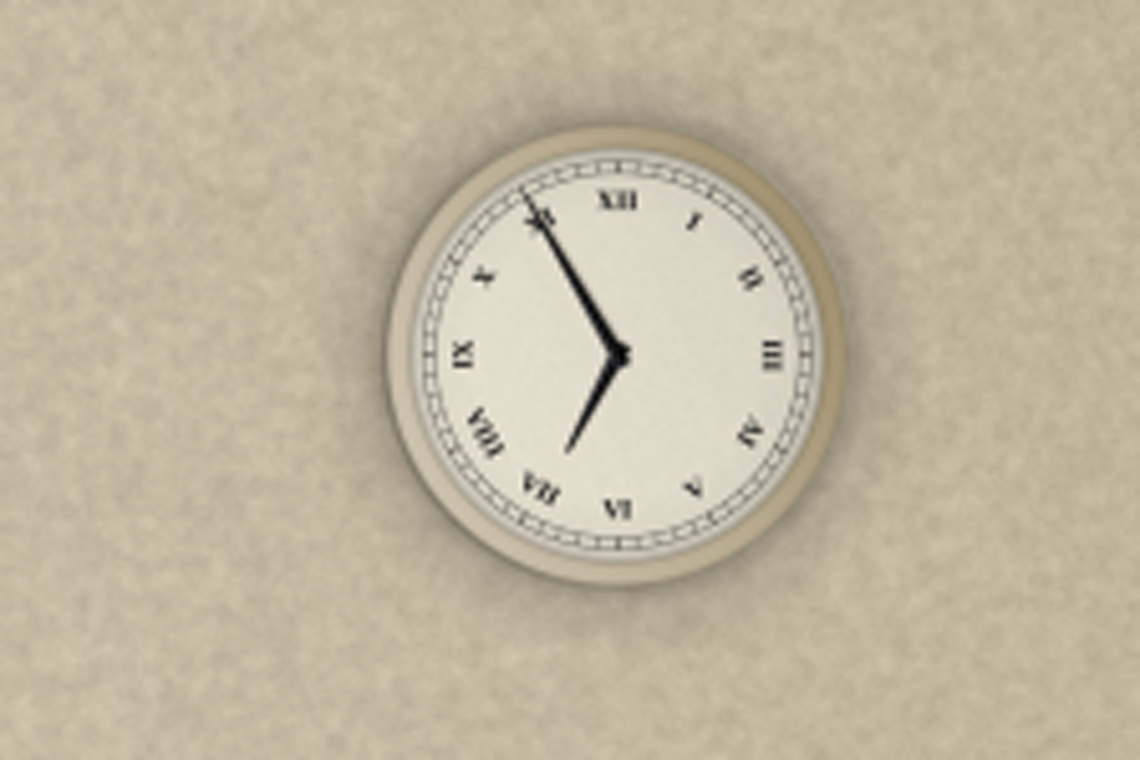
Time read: 6h55
